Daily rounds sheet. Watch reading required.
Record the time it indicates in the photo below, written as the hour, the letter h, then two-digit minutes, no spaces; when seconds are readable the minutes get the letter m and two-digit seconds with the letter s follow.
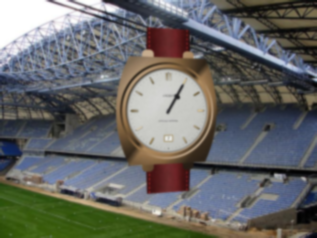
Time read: 1h05
